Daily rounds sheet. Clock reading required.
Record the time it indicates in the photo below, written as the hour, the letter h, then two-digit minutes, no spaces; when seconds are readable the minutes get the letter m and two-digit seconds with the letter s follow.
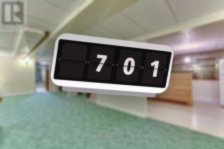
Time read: 7h01
